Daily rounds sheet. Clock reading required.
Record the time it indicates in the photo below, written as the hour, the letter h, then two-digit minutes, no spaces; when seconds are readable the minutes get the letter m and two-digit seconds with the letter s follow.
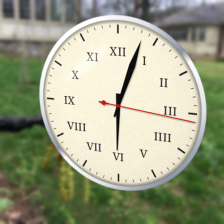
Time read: 6h03m16s
